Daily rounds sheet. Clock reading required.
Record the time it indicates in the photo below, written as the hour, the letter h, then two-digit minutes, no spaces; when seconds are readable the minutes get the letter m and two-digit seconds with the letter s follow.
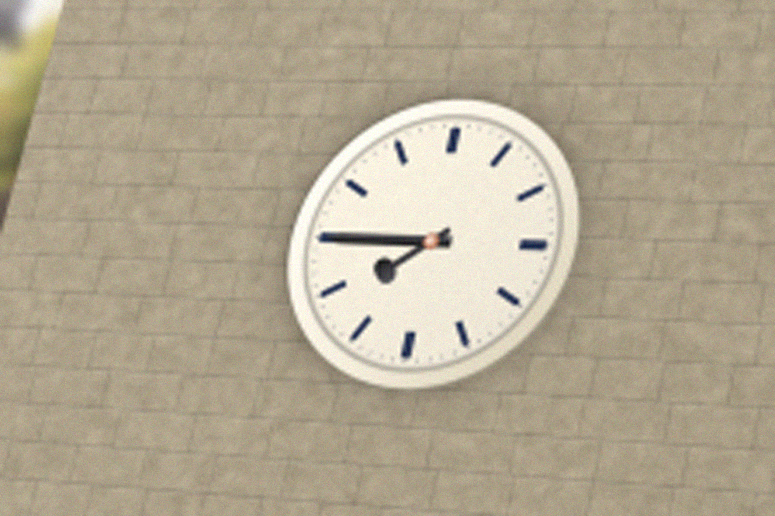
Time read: 7h45
